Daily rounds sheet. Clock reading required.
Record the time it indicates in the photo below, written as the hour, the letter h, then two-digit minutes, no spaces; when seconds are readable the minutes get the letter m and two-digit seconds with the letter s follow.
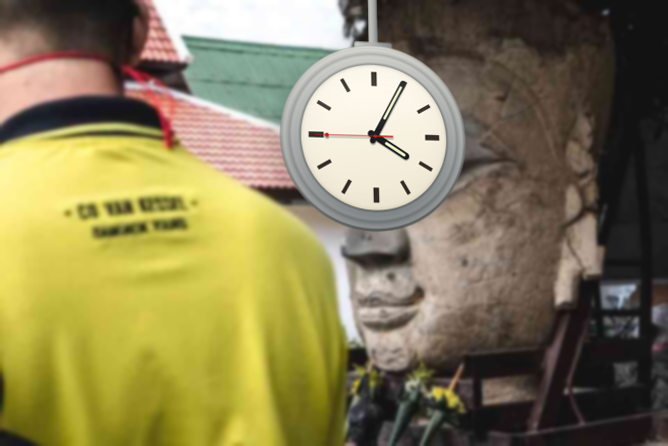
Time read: 4h04m45s
